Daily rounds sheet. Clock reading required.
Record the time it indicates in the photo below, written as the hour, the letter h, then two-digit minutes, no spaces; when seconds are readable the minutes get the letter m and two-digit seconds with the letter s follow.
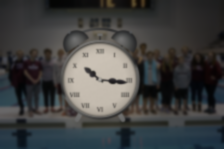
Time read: 10h16
